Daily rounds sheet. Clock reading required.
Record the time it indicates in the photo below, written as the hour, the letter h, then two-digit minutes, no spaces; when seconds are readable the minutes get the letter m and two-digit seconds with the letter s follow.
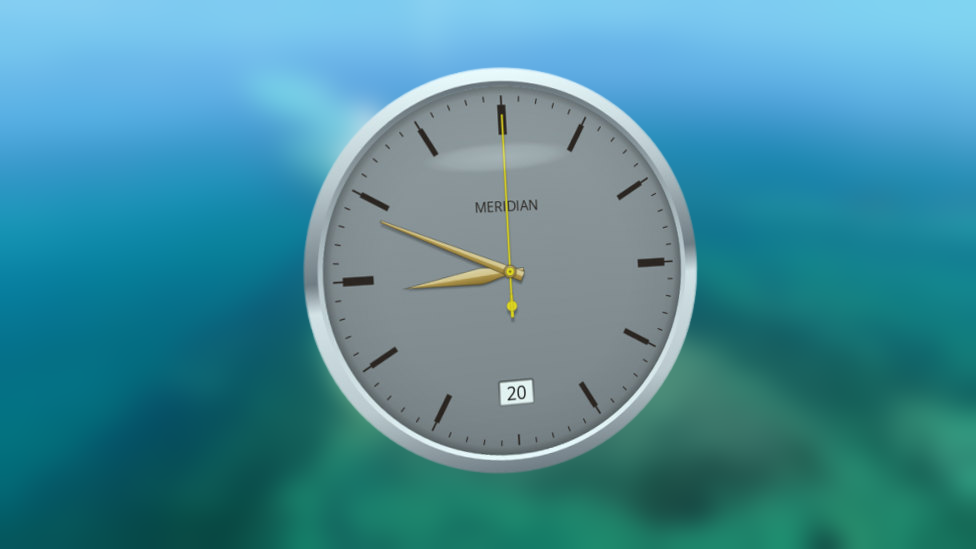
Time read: 8h49m00s
